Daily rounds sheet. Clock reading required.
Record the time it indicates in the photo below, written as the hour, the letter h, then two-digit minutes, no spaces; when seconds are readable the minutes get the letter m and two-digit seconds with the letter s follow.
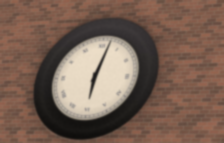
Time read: 6h02
